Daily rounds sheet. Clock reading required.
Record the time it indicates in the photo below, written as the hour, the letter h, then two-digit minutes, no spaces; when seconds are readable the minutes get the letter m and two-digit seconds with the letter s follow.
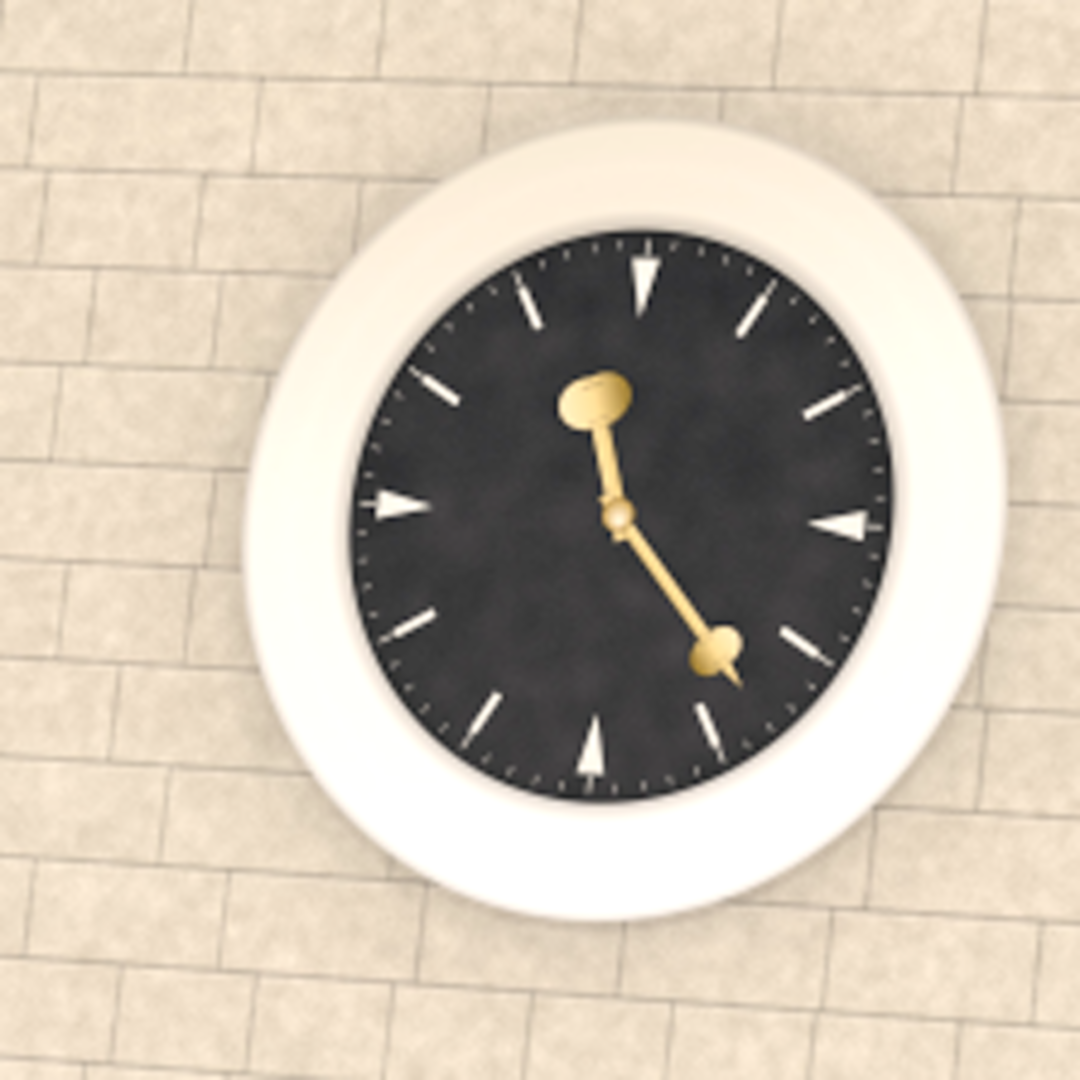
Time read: 11h23
